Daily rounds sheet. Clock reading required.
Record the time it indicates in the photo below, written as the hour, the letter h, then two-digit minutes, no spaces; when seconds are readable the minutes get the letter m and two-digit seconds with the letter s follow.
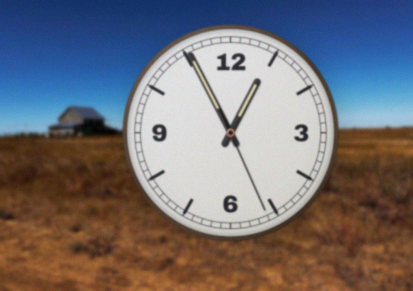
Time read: 12h55m26s
